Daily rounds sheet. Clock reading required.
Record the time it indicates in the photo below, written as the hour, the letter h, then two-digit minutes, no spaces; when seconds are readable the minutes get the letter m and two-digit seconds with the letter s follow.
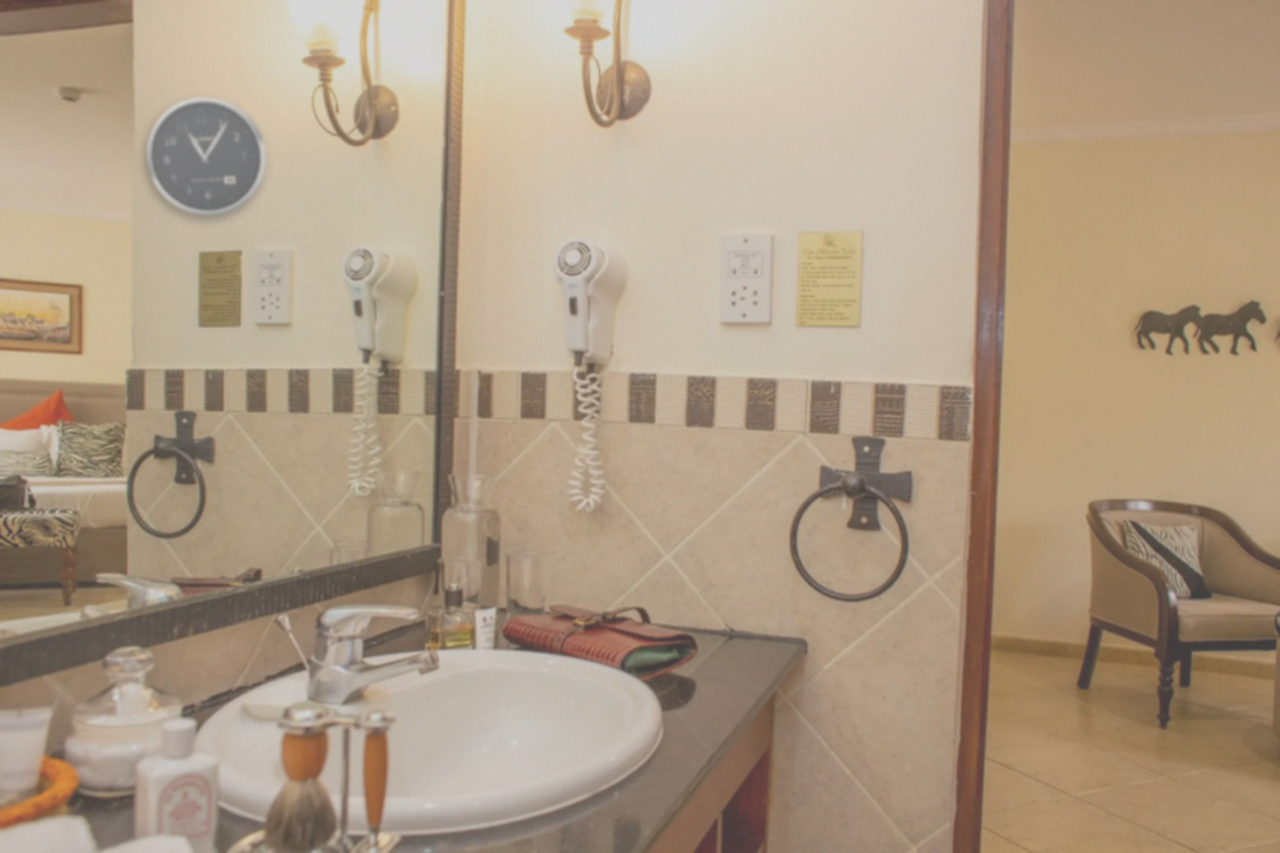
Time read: 11h06
